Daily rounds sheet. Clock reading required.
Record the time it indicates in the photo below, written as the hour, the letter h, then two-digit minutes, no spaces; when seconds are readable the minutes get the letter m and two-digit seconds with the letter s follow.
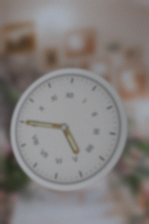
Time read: 4h45
